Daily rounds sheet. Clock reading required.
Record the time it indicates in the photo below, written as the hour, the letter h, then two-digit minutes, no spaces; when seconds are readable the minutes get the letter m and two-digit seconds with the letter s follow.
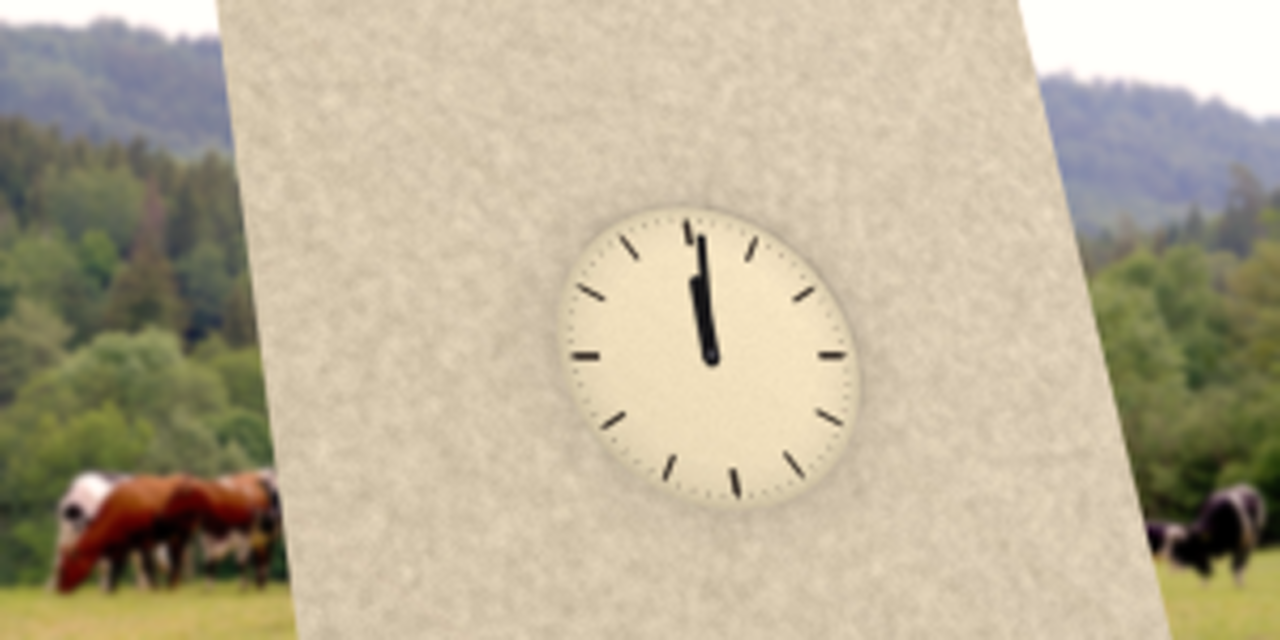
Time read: 12h01
